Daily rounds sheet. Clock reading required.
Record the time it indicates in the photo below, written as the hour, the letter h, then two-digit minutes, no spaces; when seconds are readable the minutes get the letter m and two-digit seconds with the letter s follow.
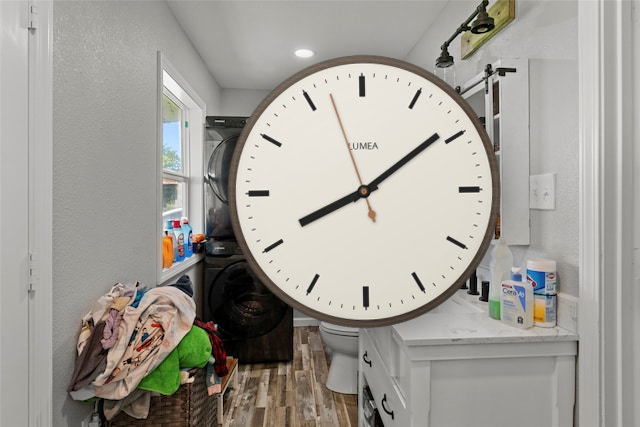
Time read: 8h08m57s
